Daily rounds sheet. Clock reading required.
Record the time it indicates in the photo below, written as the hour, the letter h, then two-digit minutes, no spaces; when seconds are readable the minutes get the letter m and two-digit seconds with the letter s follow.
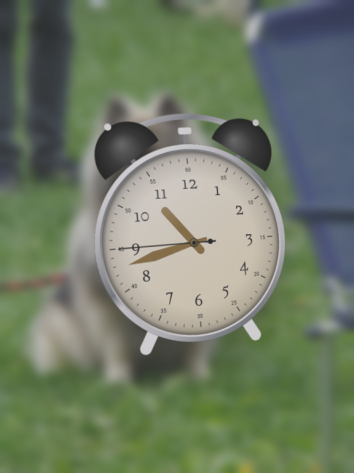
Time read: 10h42m45s
